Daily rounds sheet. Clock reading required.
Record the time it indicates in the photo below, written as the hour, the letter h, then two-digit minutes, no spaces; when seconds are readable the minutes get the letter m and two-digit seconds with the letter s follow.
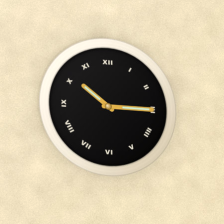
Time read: 10h15
